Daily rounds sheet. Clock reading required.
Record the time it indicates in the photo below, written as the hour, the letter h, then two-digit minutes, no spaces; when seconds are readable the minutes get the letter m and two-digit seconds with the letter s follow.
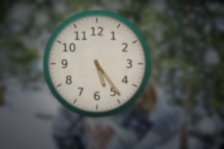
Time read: 5h24
